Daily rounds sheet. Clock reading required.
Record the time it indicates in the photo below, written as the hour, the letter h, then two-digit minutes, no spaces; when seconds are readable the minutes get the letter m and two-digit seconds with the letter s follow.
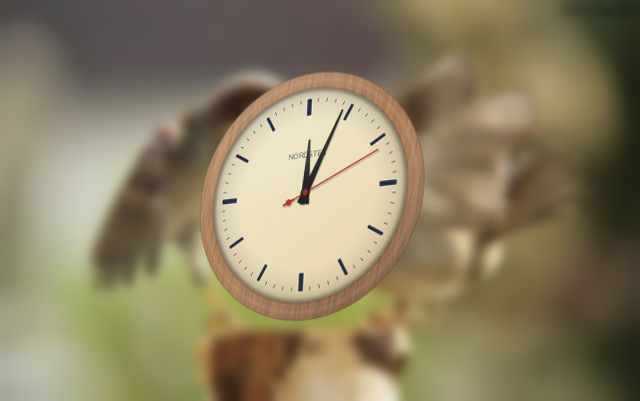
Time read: 12h04m11s
